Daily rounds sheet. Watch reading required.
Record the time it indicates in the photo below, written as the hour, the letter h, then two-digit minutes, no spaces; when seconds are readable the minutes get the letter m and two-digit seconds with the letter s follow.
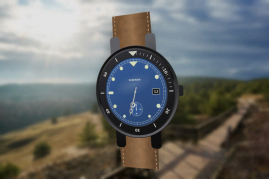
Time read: 6h33
